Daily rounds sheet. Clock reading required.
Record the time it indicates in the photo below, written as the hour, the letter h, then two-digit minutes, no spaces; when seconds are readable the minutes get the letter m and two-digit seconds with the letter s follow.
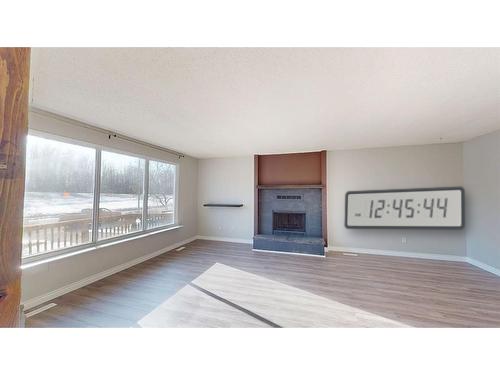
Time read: 12h45m44s
